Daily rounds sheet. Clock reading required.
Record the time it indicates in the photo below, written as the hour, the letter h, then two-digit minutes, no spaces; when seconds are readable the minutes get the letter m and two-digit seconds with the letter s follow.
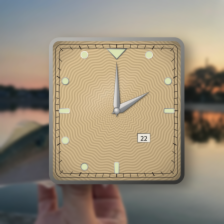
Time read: 2h00
